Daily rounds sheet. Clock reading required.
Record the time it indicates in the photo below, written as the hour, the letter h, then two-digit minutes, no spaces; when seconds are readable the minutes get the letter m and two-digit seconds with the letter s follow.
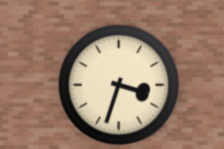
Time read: 3h33
